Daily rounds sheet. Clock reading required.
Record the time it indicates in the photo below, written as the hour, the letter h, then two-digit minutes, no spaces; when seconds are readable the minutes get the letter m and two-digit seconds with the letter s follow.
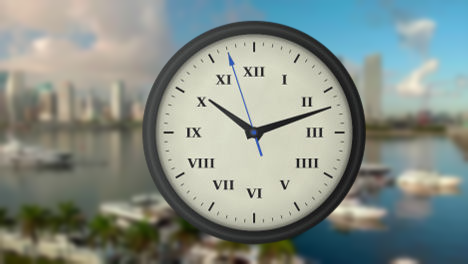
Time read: 10h11m57s
